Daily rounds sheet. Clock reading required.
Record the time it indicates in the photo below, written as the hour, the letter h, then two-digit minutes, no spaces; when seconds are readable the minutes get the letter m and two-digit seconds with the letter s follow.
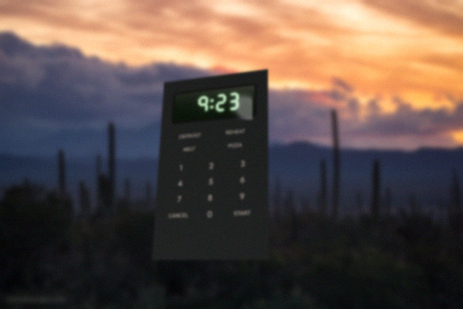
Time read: 9h23
